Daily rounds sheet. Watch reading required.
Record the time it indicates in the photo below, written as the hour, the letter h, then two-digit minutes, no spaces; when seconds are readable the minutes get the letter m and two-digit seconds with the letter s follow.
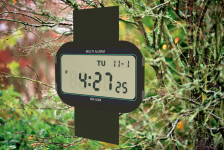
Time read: 4h27m25s
